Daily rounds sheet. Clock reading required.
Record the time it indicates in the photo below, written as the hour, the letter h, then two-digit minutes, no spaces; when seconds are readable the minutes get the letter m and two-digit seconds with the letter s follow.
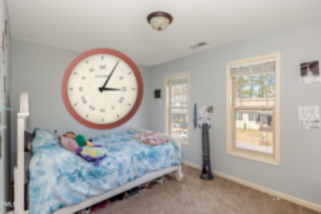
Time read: 3h05
